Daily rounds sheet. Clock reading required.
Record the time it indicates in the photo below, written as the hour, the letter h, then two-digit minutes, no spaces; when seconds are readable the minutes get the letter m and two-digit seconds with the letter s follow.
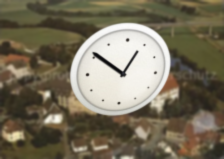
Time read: 12h51
